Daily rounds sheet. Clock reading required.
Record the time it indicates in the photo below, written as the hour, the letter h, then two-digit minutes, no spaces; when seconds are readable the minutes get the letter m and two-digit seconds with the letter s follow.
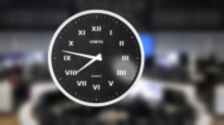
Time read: 7h47
